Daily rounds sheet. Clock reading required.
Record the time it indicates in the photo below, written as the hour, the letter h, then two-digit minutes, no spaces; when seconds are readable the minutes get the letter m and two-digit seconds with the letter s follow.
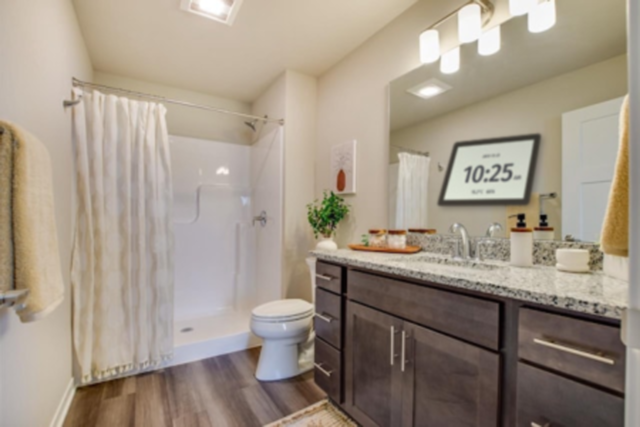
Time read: 10h25
